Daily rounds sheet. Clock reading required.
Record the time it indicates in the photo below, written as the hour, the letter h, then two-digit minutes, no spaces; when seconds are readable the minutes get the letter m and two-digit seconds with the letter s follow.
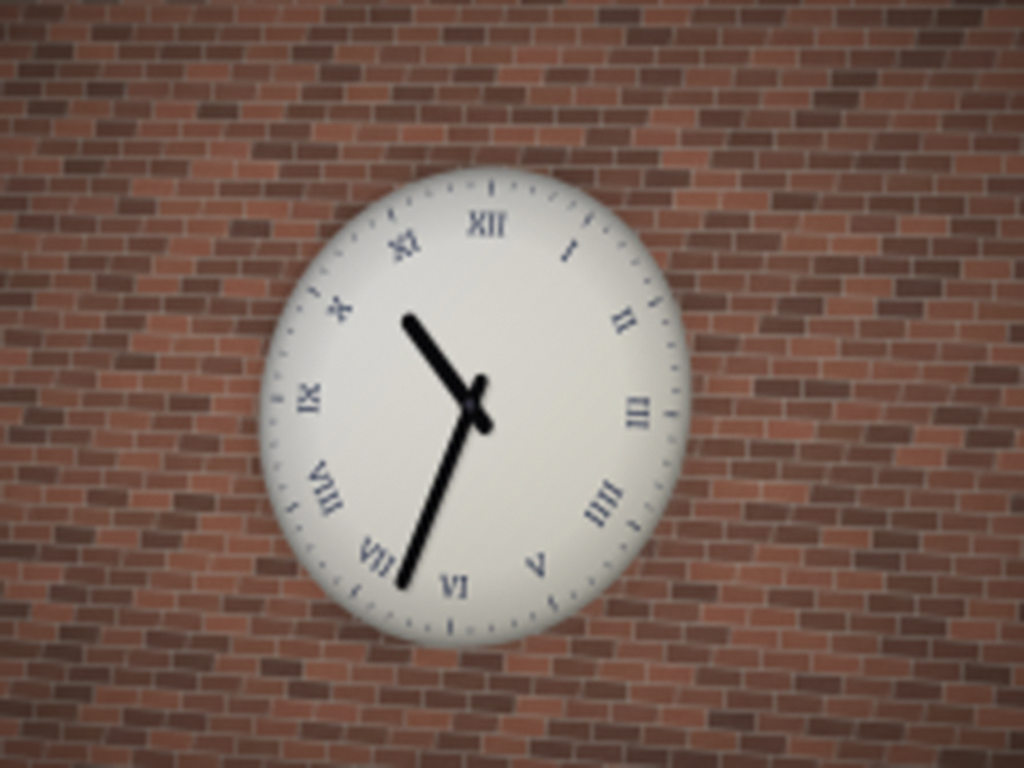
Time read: 10h33
